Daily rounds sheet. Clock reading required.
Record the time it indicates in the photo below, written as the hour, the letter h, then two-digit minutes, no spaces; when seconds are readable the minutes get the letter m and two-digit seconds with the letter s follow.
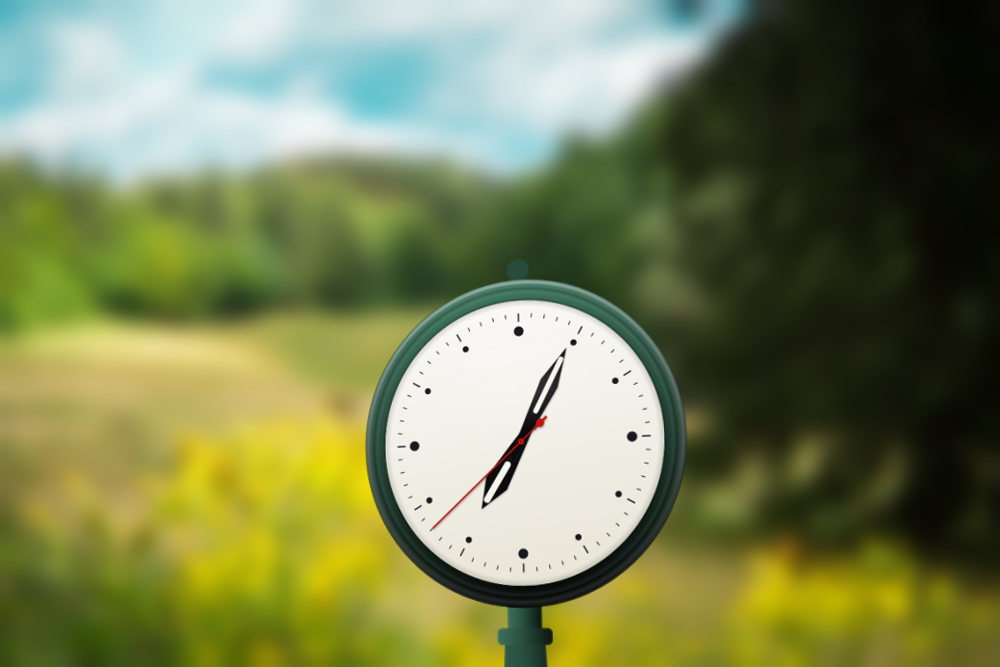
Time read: 7h04m38s
